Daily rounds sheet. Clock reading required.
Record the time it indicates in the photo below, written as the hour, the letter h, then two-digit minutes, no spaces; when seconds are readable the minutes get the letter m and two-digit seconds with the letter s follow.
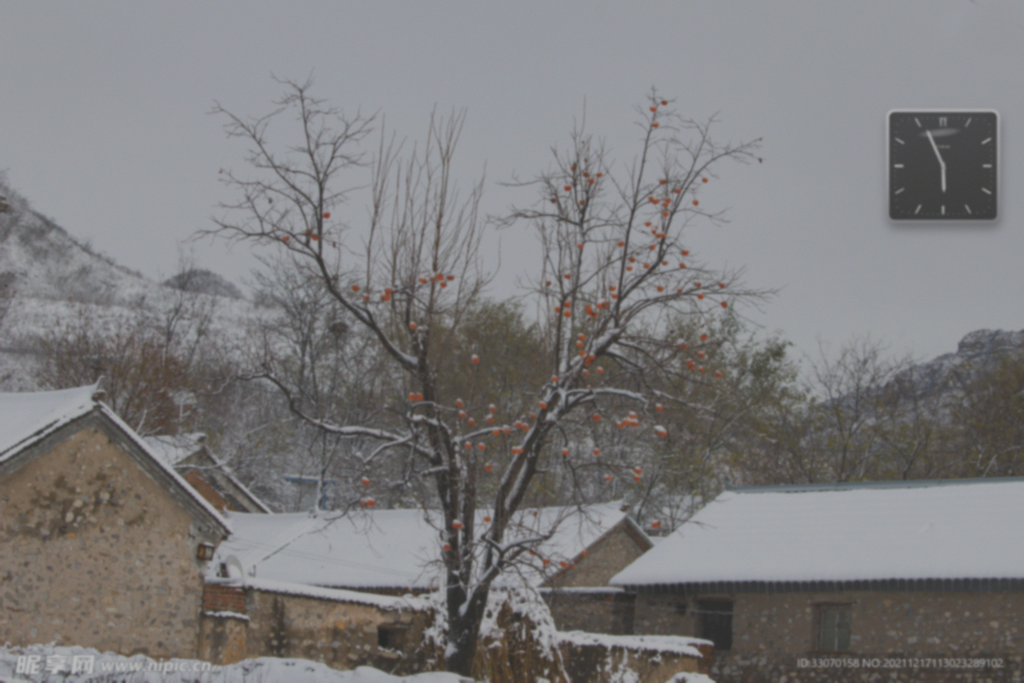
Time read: 5h56
